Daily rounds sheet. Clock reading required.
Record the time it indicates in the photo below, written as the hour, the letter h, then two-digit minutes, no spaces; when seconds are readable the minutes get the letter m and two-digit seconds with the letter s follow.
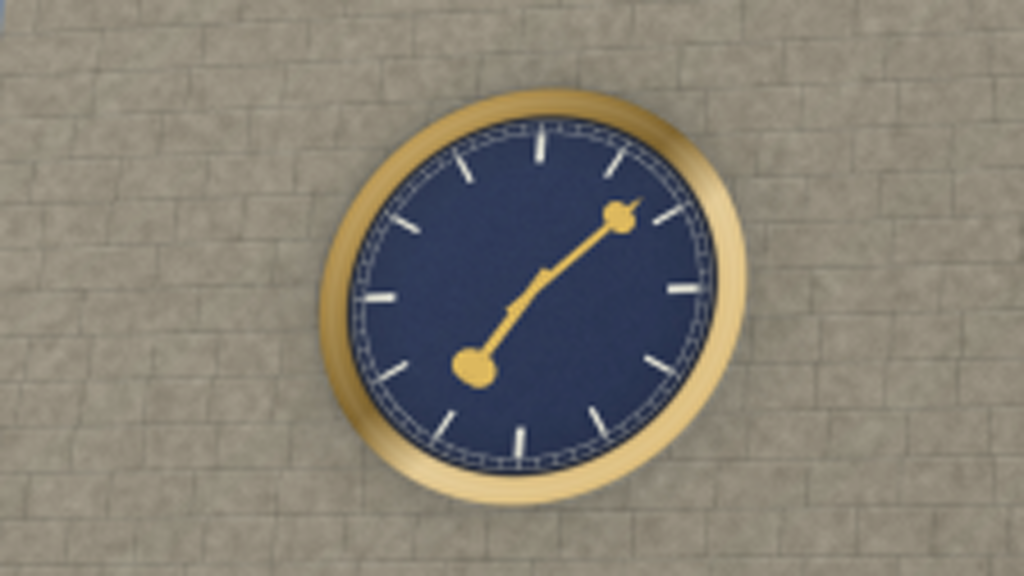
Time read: 7h08
